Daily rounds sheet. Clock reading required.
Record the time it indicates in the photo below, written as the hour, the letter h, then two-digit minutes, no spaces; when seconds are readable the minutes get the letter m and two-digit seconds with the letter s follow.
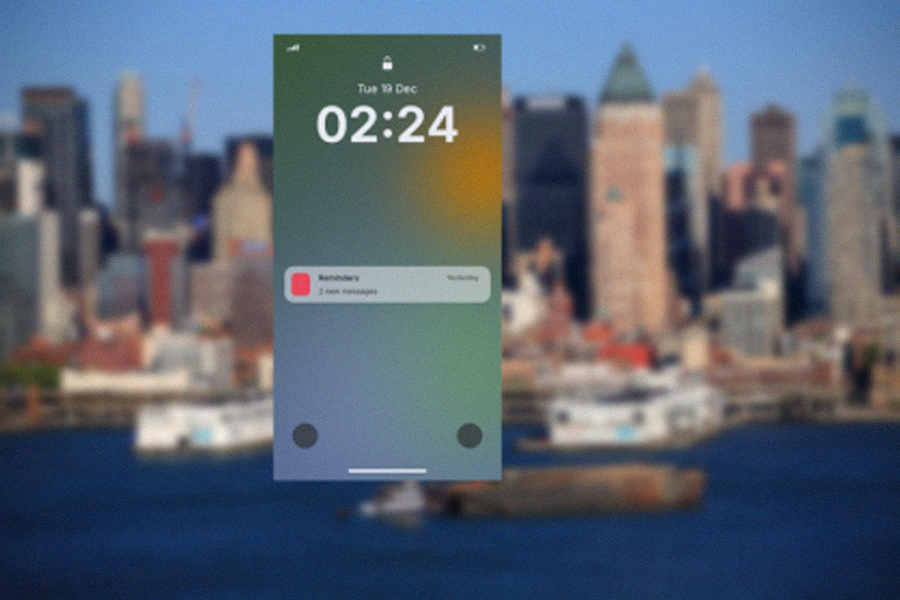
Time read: 2h24
